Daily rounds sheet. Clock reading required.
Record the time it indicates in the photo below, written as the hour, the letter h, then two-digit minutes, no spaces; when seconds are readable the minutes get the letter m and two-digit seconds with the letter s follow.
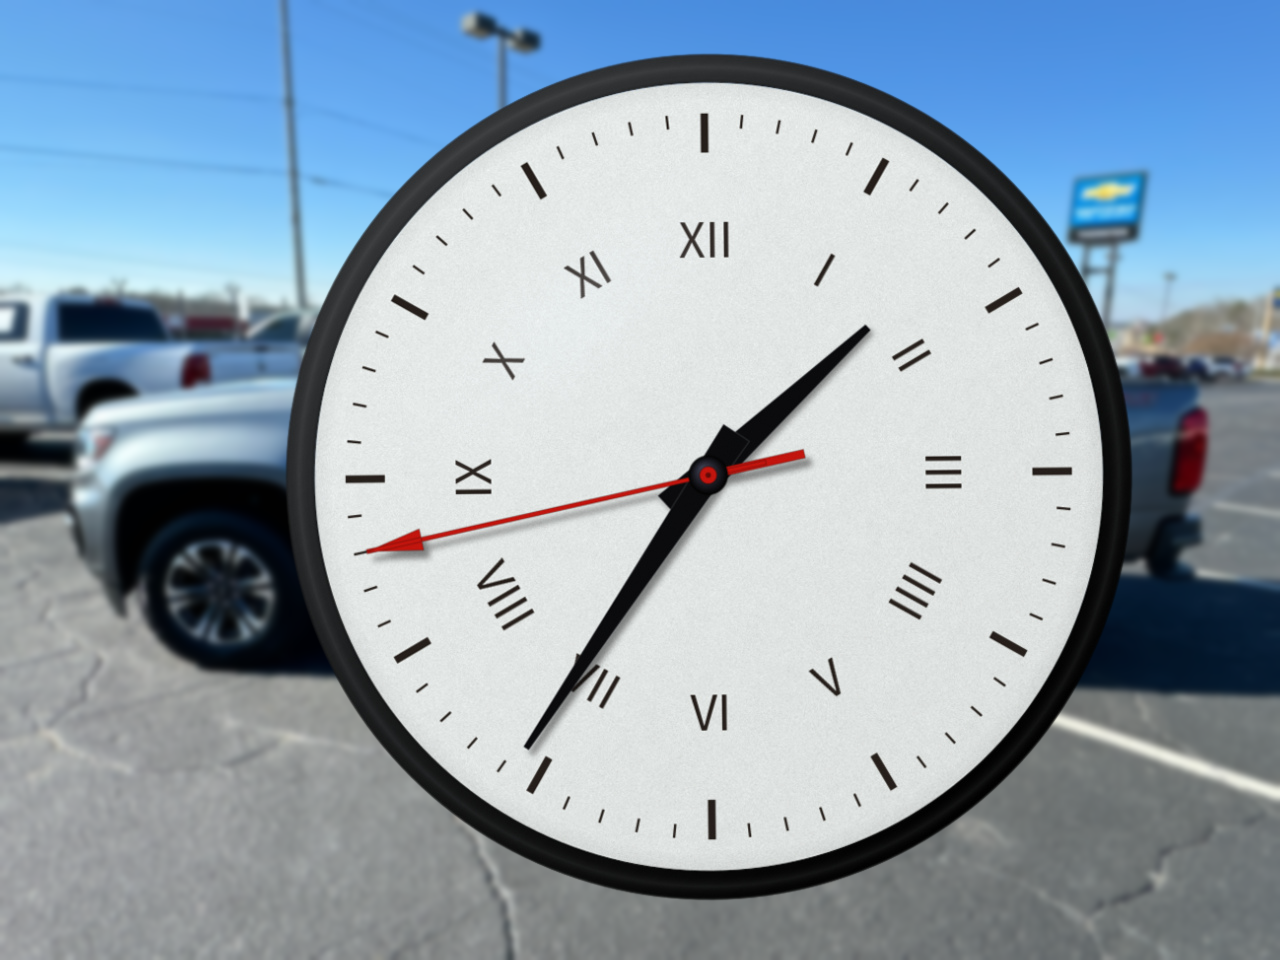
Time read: 1h35m43s
